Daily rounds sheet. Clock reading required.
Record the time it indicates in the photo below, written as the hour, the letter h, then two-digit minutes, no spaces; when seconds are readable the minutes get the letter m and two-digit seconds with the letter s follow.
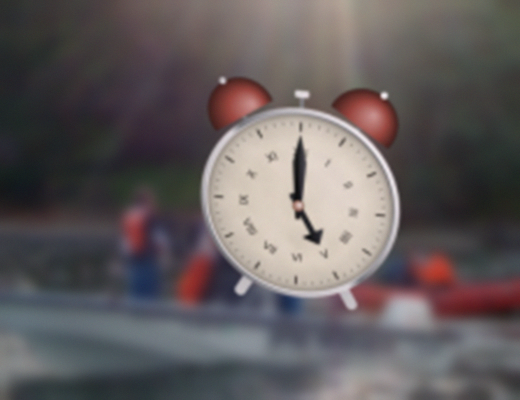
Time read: 5h00
